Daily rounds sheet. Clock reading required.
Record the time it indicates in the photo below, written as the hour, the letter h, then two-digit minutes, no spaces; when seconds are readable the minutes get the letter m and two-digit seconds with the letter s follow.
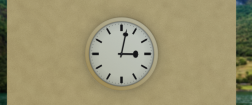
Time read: 3h02
